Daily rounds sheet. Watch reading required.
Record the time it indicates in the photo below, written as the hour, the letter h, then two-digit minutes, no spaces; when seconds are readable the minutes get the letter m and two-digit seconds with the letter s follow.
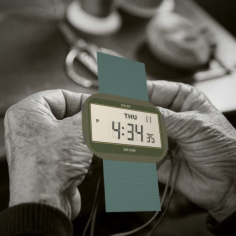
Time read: 4h34
